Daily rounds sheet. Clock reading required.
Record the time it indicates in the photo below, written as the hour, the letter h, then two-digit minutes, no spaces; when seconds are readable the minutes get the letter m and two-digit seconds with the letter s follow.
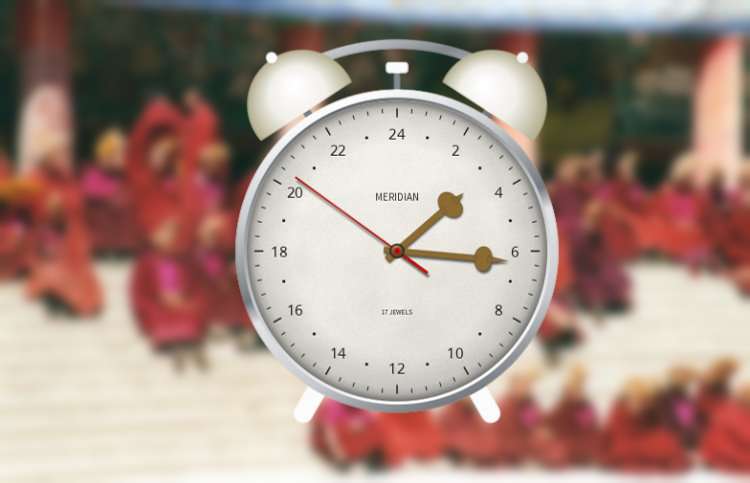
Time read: 3h15m51s
